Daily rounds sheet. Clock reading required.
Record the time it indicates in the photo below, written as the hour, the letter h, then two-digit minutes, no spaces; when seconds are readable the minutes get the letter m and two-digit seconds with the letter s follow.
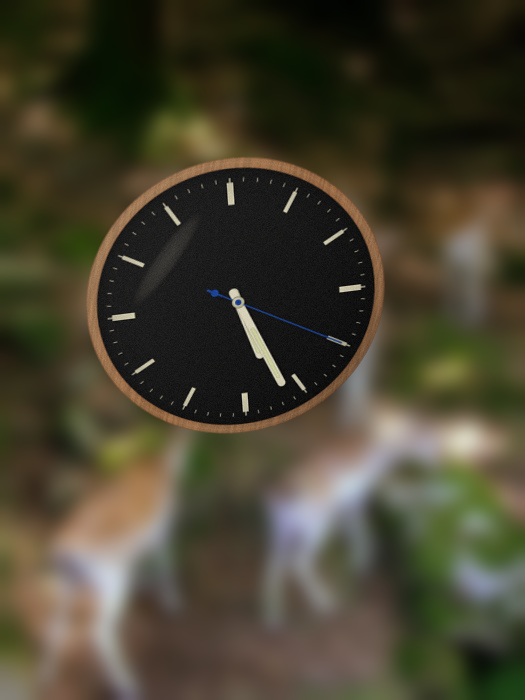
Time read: 5h26m20s
